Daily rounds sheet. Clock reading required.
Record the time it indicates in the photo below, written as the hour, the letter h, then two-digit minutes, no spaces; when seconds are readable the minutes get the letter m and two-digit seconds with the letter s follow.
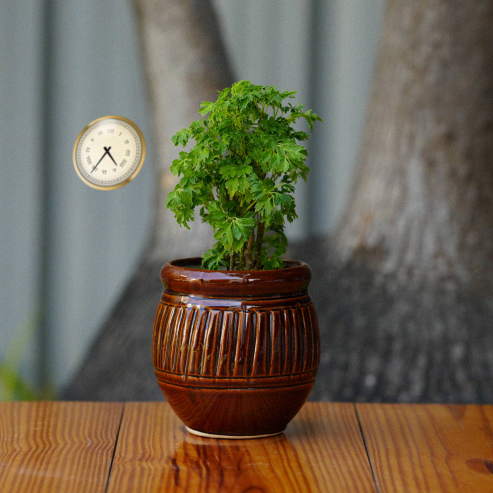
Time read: 4h35
